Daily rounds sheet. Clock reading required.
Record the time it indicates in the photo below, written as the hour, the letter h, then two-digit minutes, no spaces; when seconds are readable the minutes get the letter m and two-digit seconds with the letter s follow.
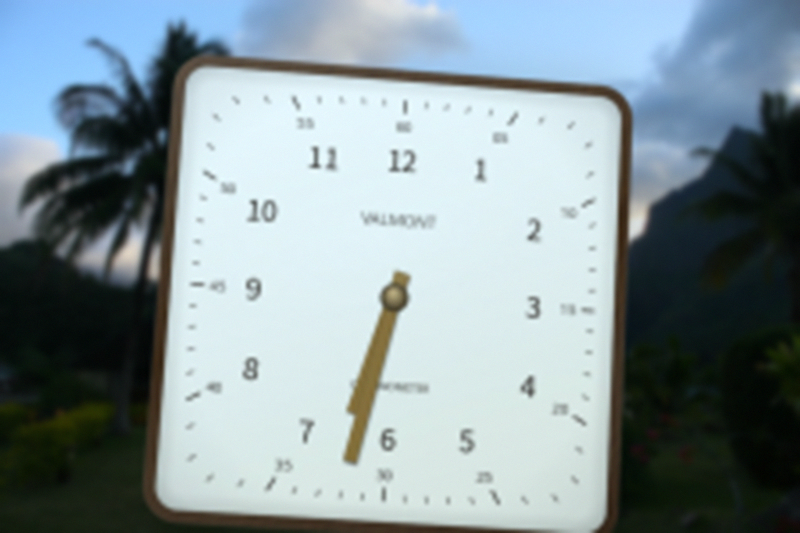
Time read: 6h32
